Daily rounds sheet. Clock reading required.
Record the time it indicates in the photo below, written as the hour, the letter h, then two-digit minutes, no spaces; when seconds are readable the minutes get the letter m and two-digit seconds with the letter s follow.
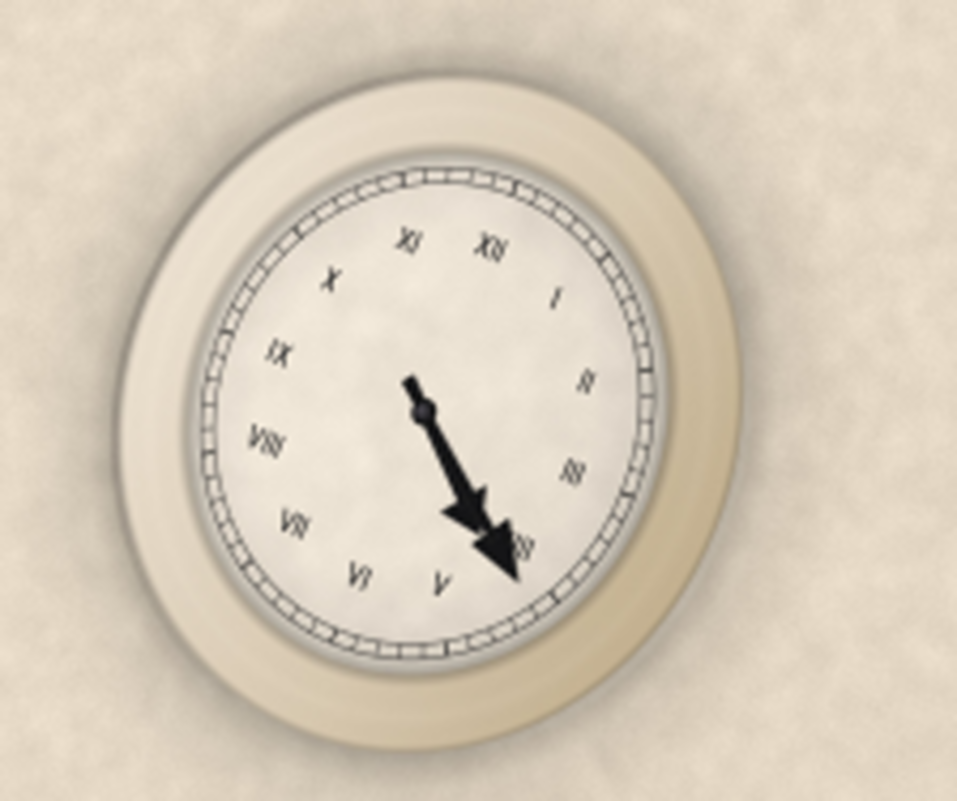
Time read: 4h21
